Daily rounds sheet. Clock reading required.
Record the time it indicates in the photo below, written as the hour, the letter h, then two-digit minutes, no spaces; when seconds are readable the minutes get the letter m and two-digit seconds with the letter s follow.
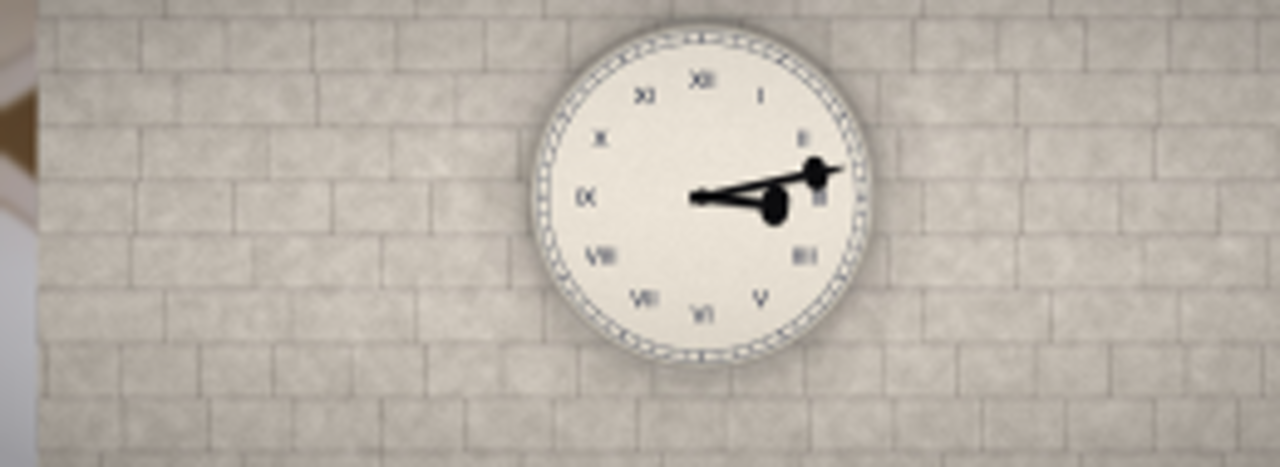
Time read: 3h13
